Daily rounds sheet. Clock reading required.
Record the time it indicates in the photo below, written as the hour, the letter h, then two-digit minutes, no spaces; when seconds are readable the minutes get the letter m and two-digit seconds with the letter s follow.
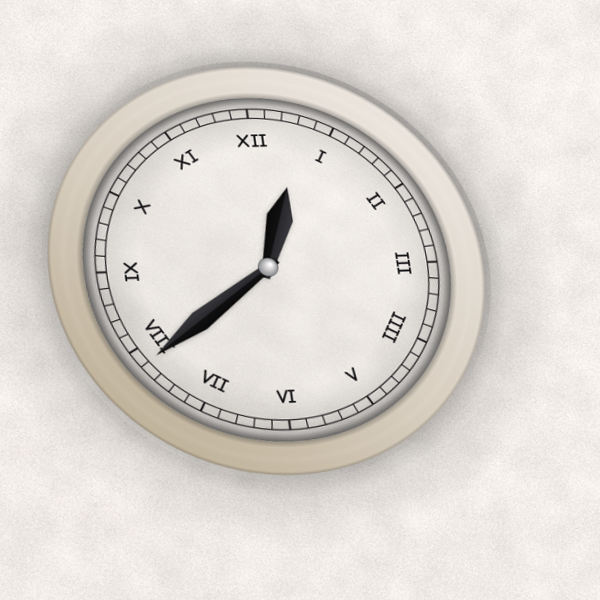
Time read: 12h39
